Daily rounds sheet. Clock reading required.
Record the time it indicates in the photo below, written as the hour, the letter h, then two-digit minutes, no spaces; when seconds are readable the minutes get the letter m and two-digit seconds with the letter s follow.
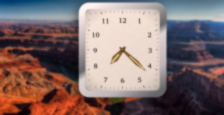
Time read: 7h22
